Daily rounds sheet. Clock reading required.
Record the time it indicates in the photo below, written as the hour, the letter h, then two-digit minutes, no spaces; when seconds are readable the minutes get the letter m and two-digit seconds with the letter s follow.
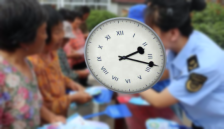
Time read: 2h18
